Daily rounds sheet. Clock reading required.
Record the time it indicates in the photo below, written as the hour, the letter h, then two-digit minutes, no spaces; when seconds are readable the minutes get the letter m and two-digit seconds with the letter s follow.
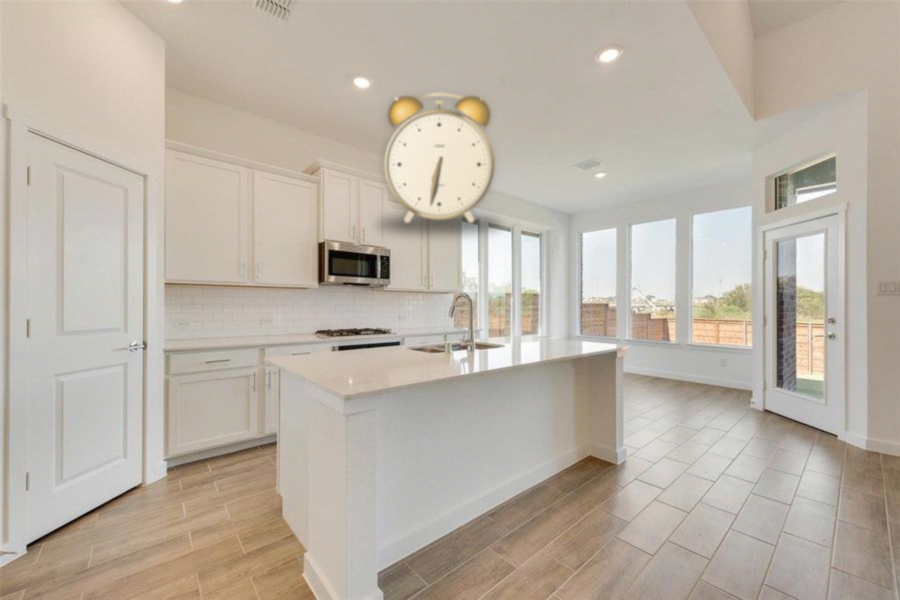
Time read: 6h32
